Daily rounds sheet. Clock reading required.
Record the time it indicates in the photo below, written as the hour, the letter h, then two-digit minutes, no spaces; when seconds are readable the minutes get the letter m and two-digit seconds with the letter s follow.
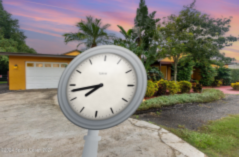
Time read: 7h43
